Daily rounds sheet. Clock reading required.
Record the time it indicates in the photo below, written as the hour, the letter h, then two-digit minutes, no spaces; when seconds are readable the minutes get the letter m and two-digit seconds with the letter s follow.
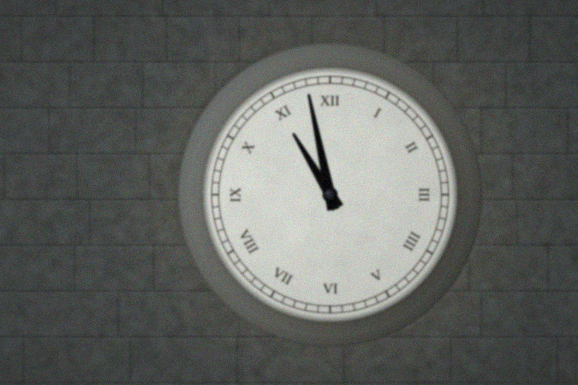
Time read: 10h58
